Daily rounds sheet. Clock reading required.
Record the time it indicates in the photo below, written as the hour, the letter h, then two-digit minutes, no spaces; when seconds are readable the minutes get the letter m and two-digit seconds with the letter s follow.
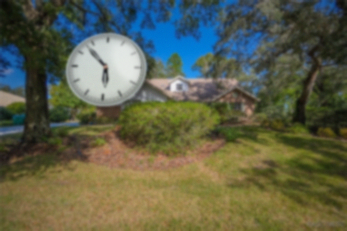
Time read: 5h53
